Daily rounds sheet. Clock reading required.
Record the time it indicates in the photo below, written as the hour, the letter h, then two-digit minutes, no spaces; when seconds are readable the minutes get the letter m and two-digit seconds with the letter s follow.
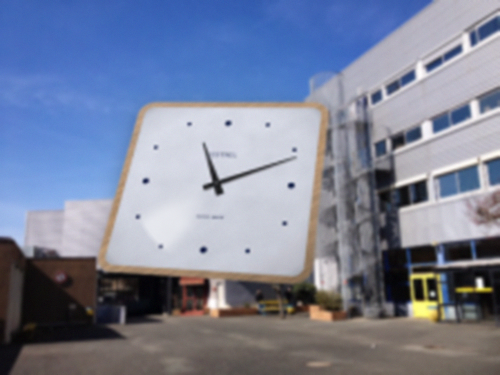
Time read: 11h11
